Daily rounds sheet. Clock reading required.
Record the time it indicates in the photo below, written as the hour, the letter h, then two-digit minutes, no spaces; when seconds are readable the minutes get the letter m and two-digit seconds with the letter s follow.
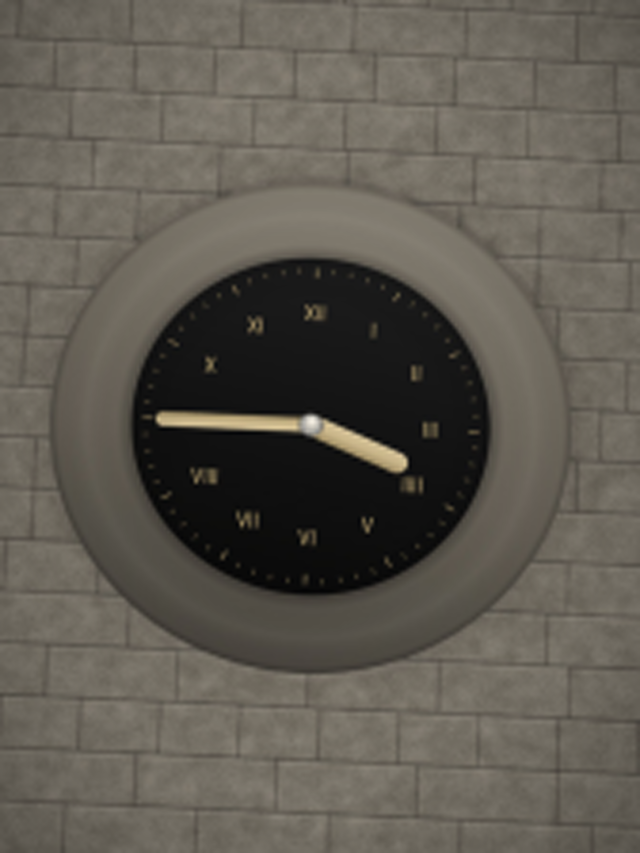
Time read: 3h45
